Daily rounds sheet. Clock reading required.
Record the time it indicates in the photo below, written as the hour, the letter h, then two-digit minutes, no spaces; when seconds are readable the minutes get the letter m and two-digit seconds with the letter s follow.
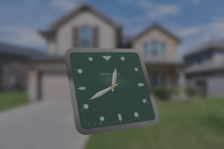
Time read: 12h41
